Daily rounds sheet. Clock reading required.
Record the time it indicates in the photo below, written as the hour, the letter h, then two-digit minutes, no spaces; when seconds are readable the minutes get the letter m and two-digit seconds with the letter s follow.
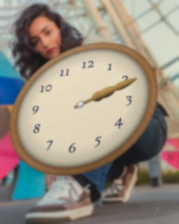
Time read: 2h11
